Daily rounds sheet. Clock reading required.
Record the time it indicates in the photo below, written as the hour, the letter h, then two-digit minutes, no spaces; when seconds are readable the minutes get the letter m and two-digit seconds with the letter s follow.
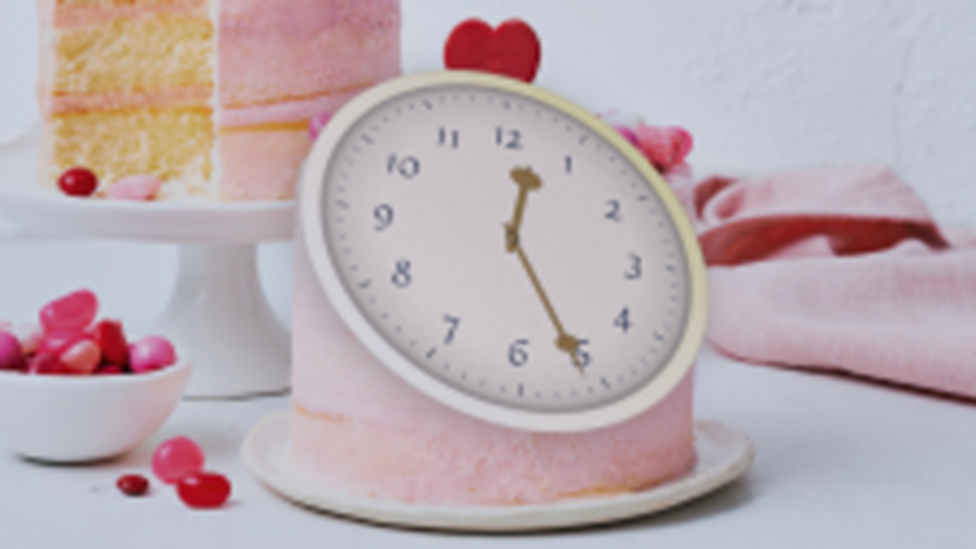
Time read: 12h26
